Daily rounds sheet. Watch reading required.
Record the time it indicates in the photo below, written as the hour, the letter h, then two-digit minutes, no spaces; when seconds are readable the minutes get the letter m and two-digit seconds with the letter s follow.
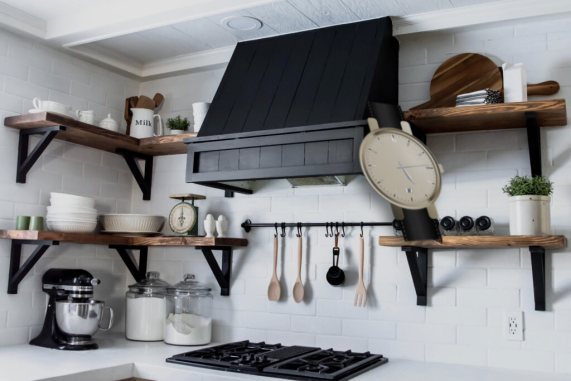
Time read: 5h14
